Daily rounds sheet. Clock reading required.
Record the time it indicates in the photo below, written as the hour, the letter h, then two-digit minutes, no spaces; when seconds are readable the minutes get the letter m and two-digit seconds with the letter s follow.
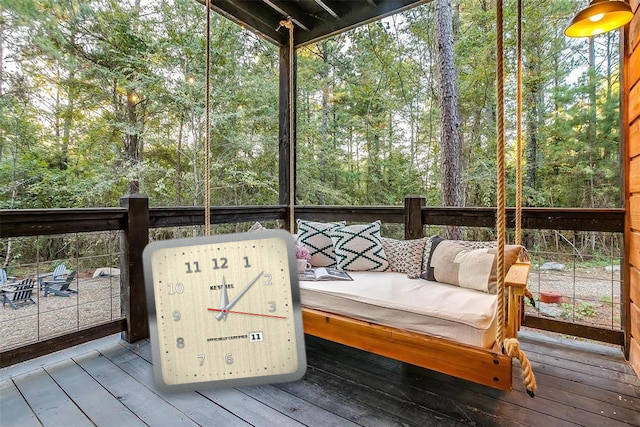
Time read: 12h08m17s
